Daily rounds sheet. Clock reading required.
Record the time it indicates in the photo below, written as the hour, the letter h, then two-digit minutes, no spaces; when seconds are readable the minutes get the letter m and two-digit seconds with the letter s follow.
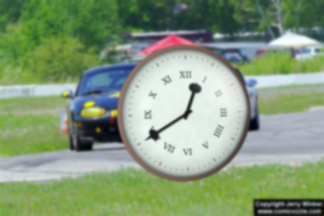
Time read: 12h40
